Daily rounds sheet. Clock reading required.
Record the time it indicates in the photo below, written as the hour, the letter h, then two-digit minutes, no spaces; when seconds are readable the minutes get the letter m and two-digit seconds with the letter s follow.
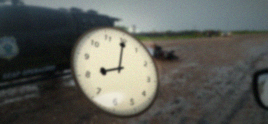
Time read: 8h00
